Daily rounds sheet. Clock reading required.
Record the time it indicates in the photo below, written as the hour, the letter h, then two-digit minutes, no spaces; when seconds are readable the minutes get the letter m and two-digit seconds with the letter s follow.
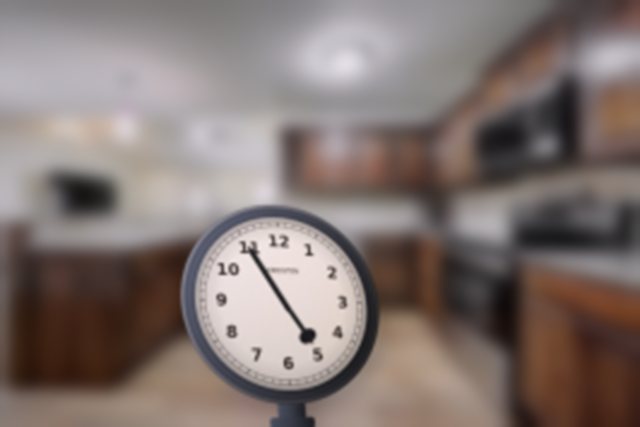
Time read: 4h55
